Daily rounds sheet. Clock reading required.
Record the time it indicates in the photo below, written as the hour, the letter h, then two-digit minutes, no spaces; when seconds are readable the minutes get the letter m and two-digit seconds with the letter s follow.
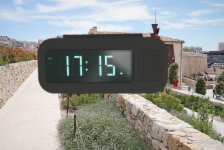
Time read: 17h15
